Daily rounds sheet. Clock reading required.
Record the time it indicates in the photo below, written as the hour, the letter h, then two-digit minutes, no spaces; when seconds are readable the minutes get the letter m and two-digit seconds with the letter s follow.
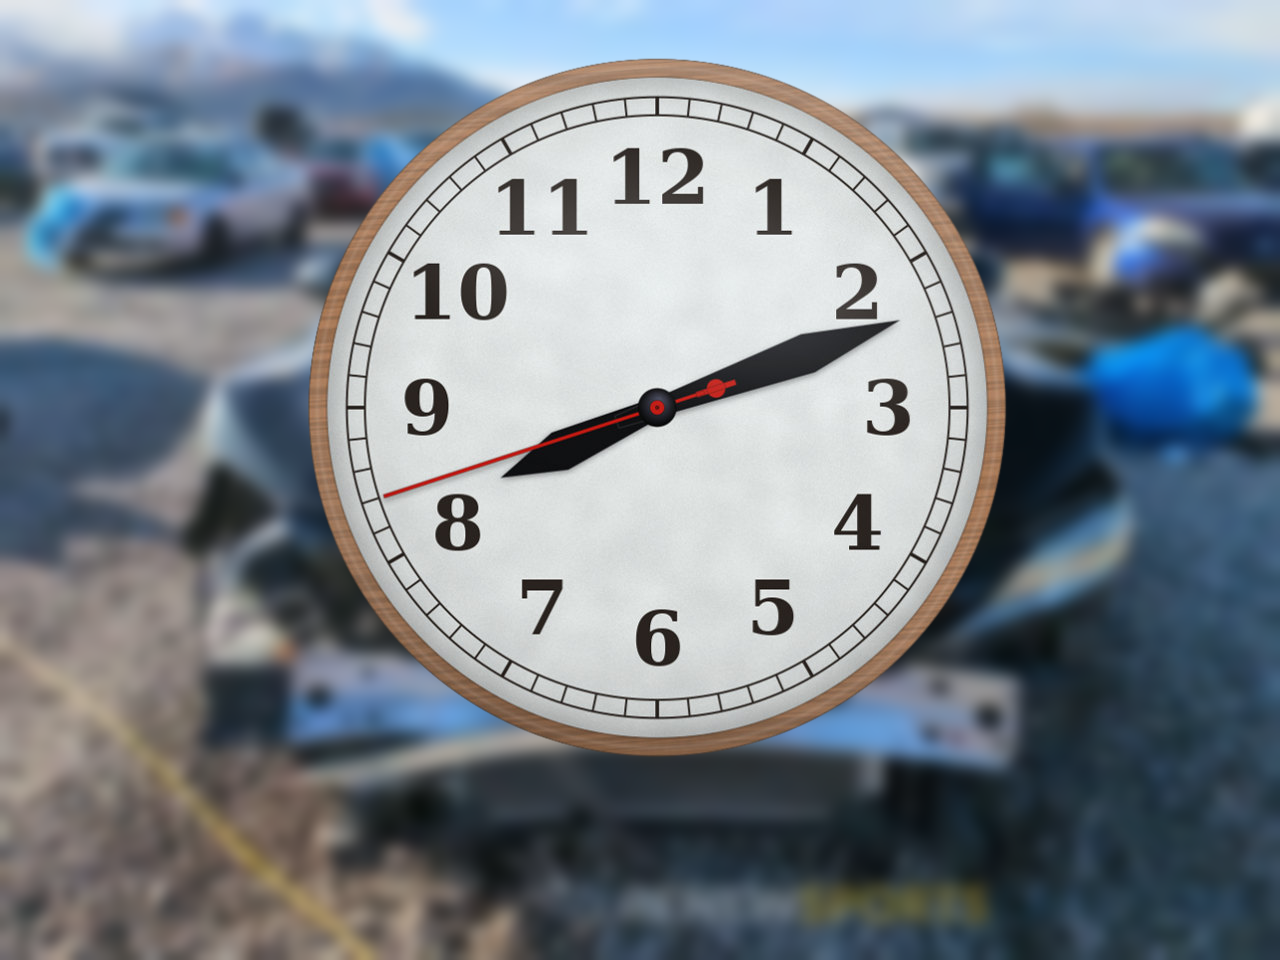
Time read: 8h11m42s
